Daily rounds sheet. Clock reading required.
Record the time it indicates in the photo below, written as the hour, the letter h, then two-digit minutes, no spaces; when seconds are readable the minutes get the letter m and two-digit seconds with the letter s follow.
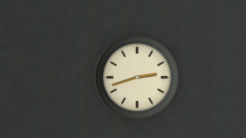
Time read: 2h42
